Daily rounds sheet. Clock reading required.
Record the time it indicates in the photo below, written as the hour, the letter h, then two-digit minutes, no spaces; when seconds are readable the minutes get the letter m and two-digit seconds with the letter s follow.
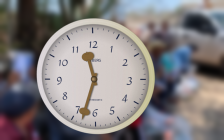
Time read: 11h33
